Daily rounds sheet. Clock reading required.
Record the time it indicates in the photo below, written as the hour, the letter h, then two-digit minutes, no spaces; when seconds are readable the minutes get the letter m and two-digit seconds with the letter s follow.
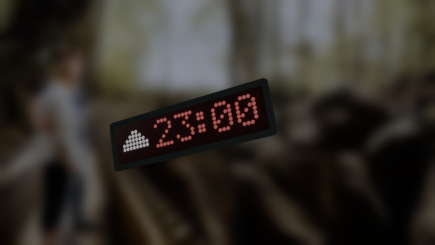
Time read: 23h00
